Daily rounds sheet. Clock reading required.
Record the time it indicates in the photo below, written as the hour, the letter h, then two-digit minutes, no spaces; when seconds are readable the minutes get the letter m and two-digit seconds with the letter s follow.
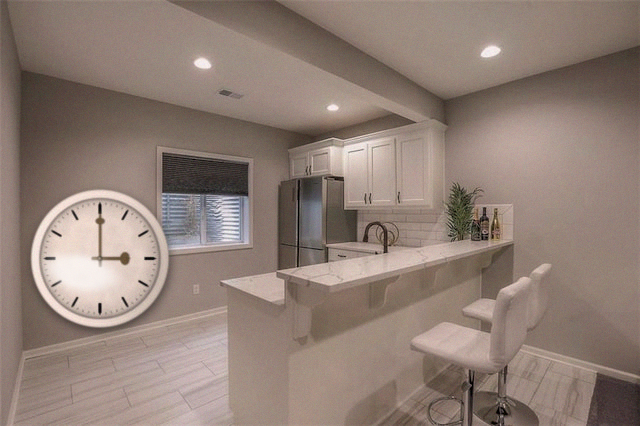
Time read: 3h00
